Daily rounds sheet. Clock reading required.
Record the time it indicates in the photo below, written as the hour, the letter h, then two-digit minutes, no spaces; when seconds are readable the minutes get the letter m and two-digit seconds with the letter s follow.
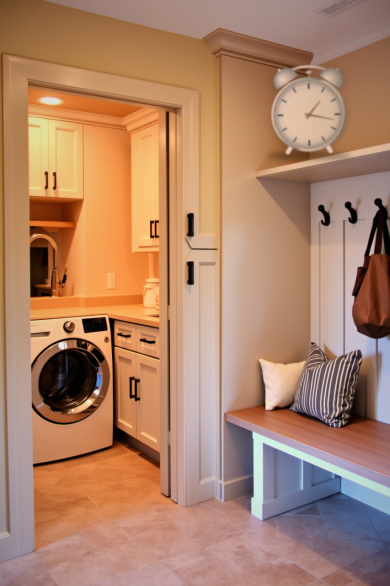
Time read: 1h17
